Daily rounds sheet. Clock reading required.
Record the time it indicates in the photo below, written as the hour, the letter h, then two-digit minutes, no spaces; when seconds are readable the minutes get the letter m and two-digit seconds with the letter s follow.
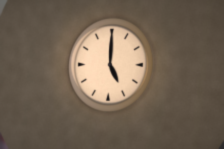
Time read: 5h00
